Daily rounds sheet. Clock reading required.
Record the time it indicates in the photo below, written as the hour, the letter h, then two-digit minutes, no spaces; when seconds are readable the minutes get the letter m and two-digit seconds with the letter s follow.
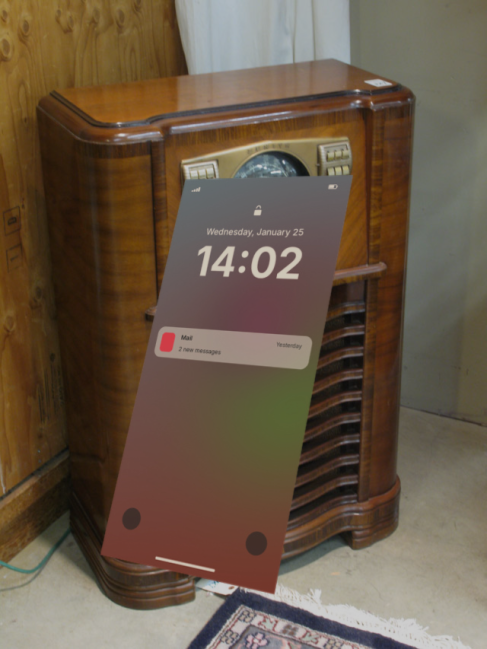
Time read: 14h02
